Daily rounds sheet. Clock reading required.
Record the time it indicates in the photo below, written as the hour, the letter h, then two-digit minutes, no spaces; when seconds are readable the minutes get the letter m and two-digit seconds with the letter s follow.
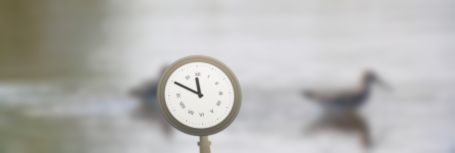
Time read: 11h50
